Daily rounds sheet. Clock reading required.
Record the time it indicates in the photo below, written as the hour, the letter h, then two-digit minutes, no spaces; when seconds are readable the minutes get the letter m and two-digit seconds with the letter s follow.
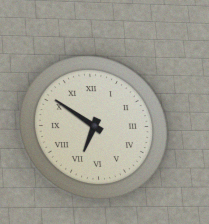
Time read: 6h51
